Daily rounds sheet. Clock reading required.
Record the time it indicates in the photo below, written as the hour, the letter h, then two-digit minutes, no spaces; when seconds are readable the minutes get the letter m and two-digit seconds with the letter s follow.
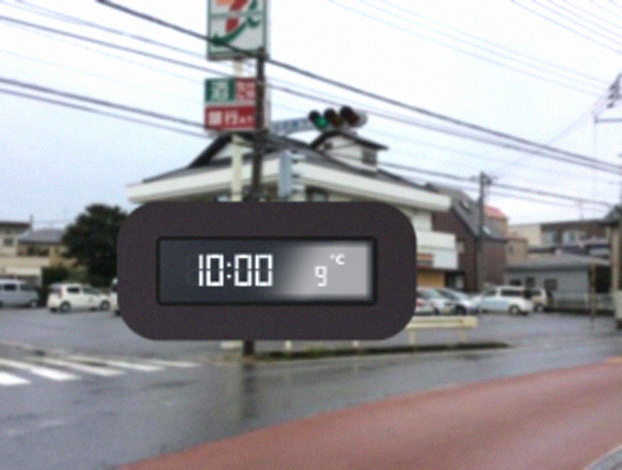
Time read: 10h00
